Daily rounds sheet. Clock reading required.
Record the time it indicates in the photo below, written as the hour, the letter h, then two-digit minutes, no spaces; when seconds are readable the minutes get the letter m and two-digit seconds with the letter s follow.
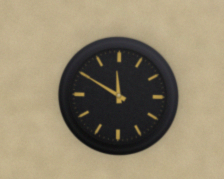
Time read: 11h50
